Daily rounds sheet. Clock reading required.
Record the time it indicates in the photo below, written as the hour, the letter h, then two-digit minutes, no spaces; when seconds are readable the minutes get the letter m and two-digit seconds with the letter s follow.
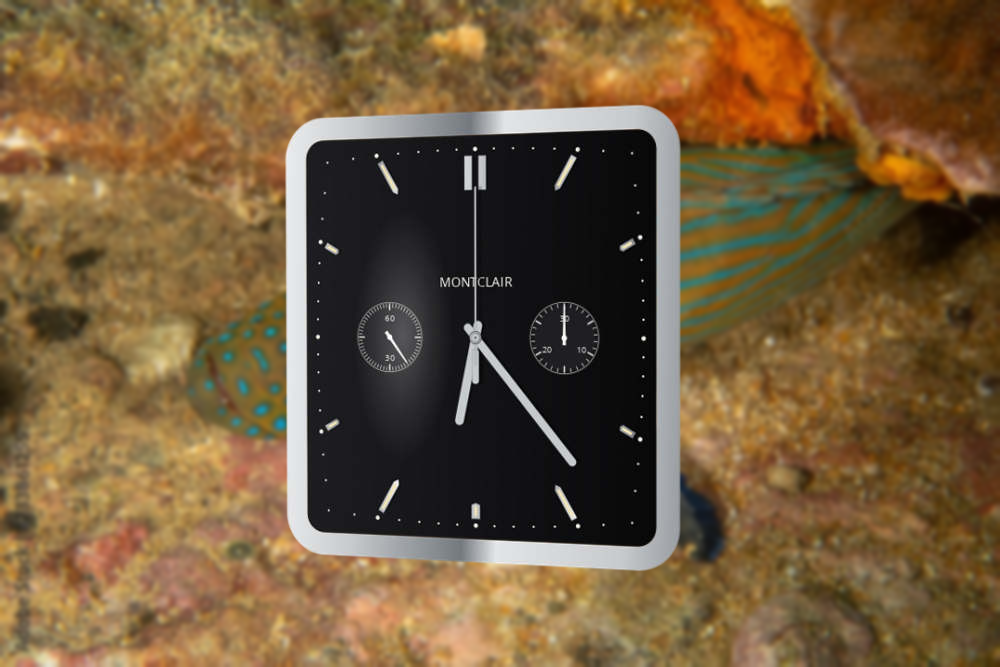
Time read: 6h23m24s
